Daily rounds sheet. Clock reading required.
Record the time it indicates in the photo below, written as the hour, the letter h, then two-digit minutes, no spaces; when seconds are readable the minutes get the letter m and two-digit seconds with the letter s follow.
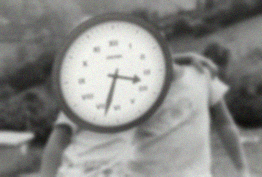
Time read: 3h33
